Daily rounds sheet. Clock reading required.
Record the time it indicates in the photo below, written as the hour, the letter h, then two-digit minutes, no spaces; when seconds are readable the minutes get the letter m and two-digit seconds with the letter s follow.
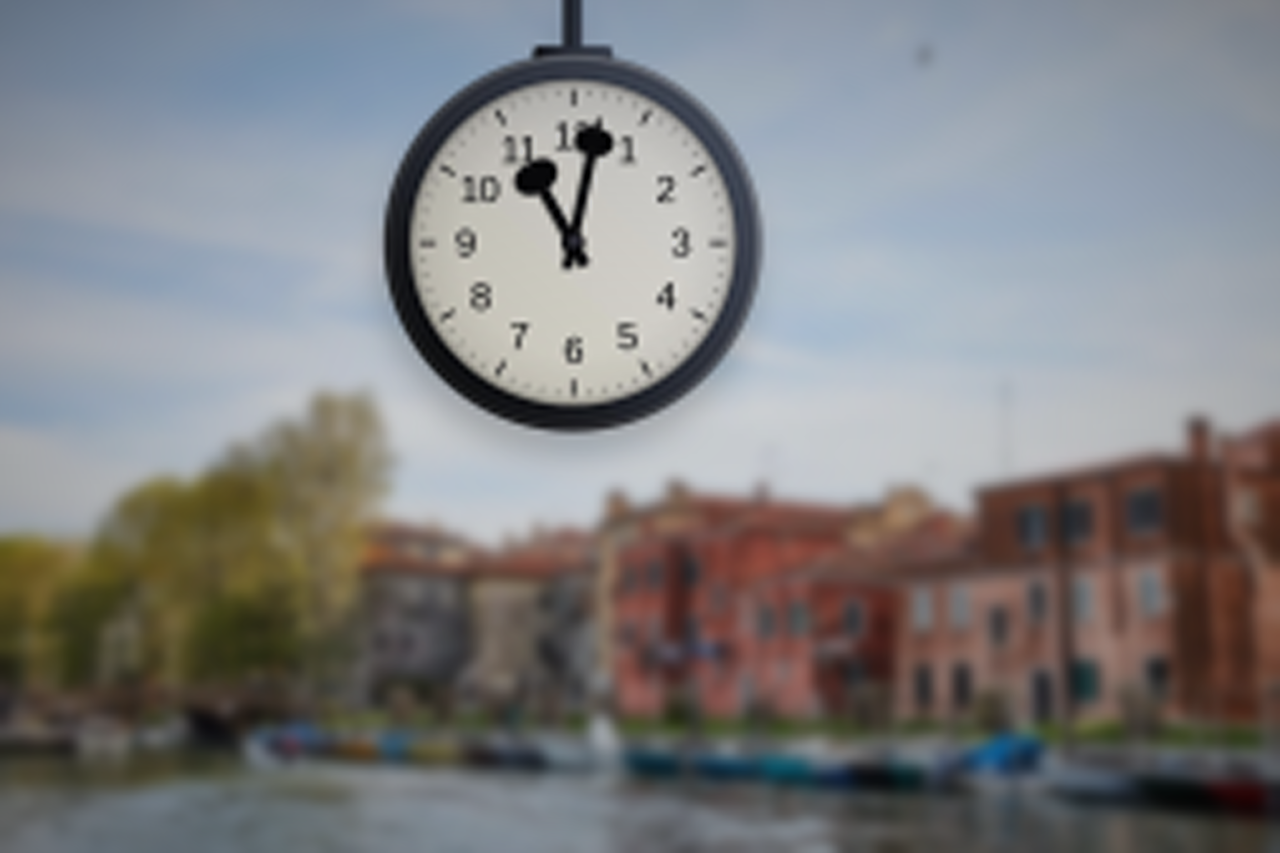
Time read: 11h02
